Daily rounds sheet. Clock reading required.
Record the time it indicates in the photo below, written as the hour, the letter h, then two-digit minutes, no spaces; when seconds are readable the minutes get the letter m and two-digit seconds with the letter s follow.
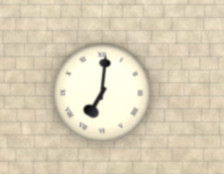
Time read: 7h01
